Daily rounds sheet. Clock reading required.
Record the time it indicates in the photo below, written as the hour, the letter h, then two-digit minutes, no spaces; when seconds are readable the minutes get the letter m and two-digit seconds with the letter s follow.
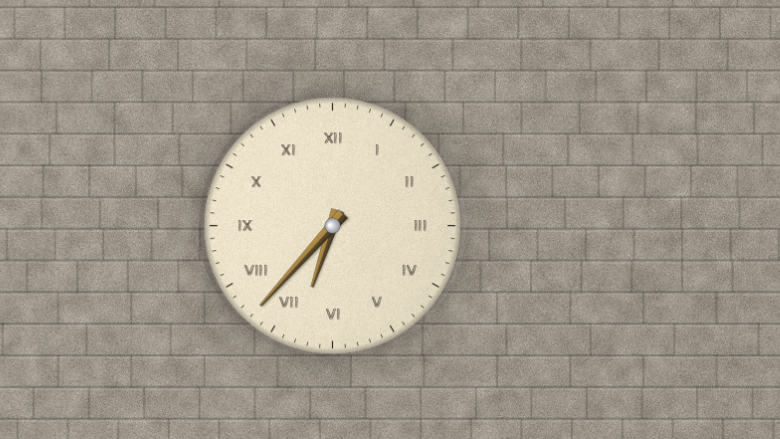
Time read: 6h37
